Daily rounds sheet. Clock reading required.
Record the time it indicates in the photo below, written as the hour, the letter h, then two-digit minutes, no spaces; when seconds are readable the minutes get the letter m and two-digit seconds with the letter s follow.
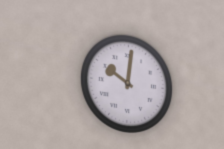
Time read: 10h01
